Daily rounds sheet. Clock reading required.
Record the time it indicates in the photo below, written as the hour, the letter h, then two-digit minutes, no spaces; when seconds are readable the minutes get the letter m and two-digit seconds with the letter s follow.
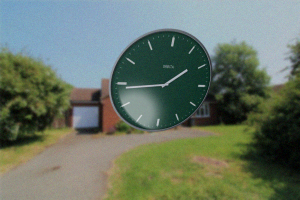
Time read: 1h44
